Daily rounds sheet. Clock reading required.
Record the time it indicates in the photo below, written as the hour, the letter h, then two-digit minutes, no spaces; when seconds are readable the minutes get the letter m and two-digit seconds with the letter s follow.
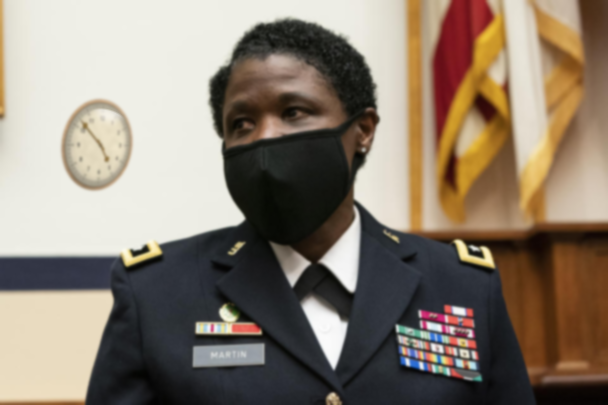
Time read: 4h52
